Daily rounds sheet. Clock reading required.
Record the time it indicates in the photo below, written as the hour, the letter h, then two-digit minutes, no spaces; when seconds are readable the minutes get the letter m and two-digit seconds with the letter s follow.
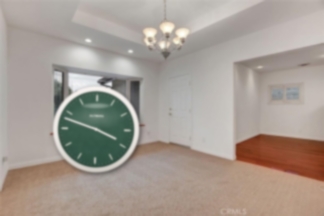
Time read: 3h48
